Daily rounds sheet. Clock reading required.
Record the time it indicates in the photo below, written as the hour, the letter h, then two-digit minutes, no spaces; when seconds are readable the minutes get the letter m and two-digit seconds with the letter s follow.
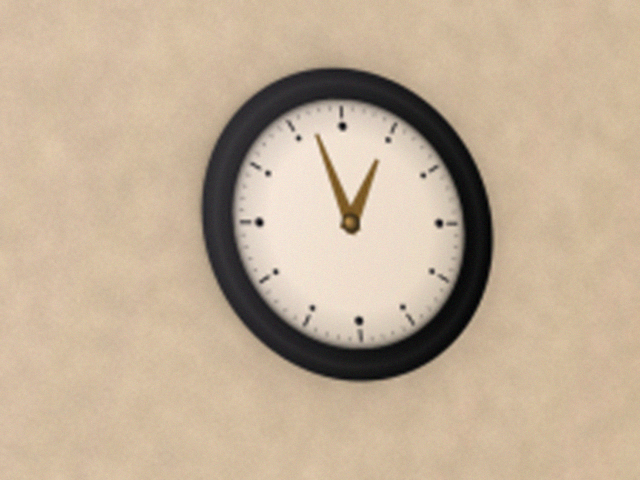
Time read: 12h57
